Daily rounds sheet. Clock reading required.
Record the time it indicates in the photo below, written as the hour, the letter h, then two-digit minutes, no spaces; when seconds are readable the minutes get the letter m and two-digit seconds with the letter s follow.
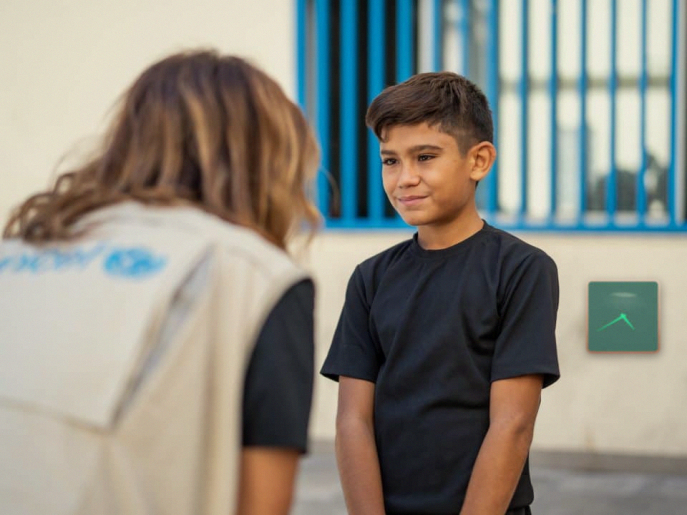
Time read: 4h40
